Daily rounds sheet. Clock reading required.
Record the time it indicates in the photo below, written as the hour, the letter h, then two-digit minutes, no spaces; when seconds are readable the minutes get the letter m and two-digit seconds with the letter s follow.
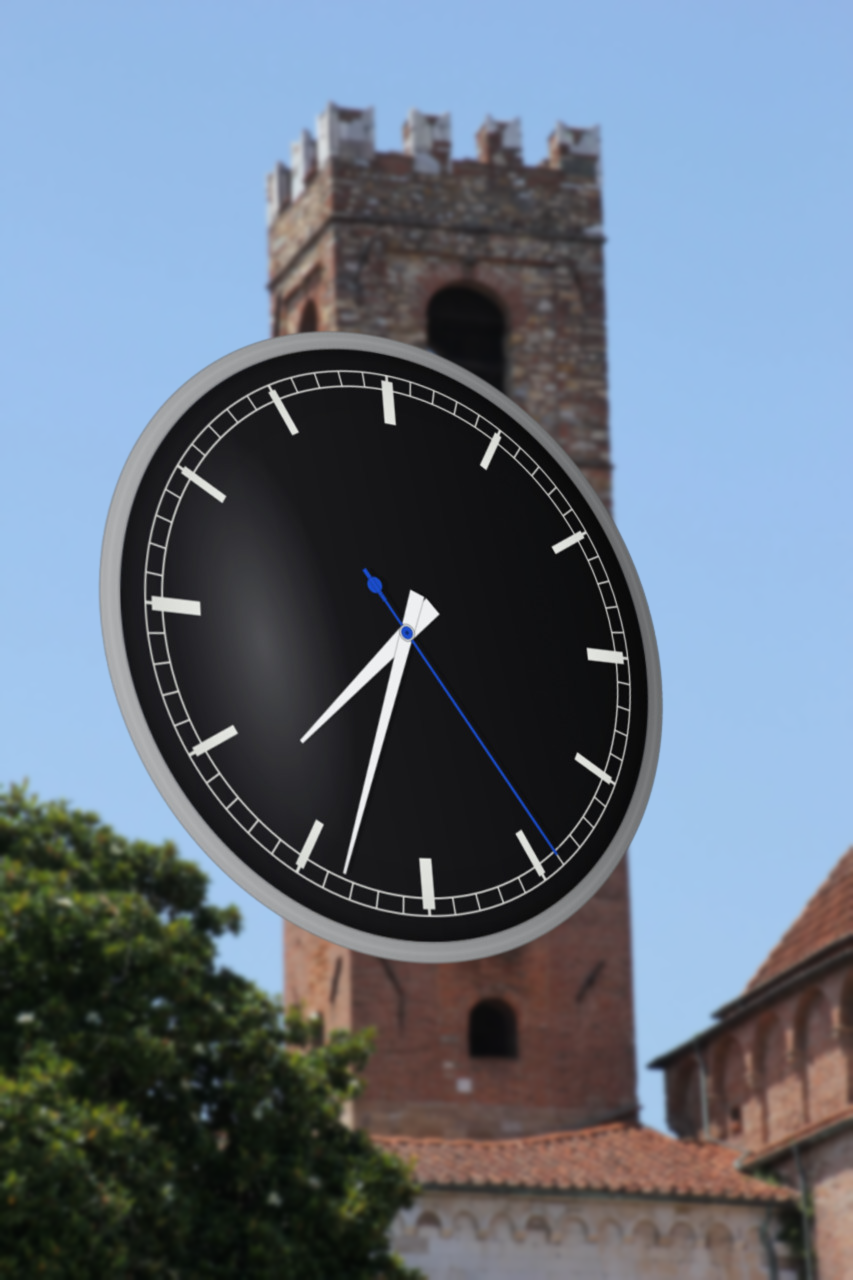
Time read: 7h33m24s
